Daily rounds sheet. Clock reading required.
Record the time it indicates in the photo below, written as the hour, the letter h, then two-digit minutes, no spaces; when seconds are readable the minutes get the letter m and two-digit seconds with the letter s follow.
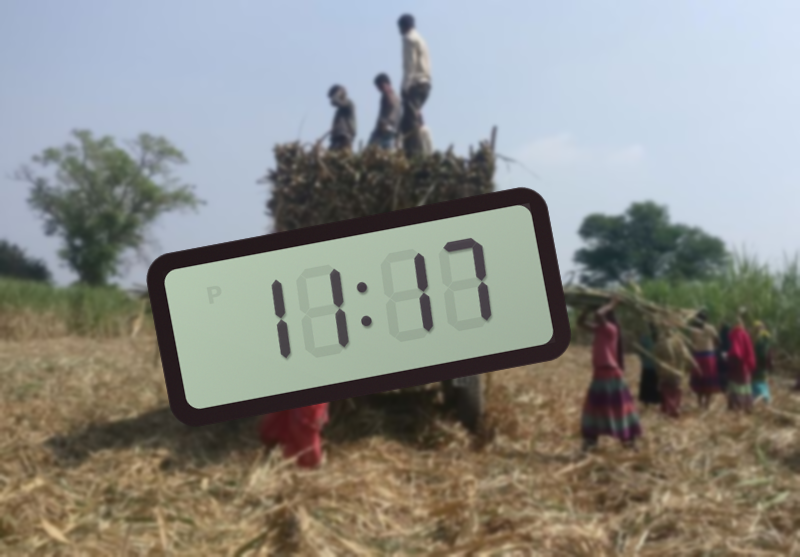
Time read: 11h17
